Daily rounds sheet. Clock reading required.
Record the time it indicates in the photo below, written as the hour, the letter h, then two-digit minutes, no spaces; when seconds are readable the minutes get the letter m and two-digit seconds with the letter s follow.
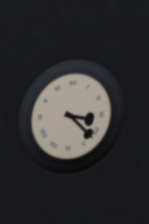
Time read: 3h22
